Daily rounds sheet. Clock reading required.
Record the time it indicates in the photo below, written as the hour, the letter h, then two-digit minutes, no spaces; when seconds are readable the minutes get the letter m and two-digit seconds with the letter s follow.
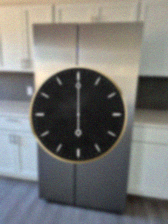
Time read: 6h00
